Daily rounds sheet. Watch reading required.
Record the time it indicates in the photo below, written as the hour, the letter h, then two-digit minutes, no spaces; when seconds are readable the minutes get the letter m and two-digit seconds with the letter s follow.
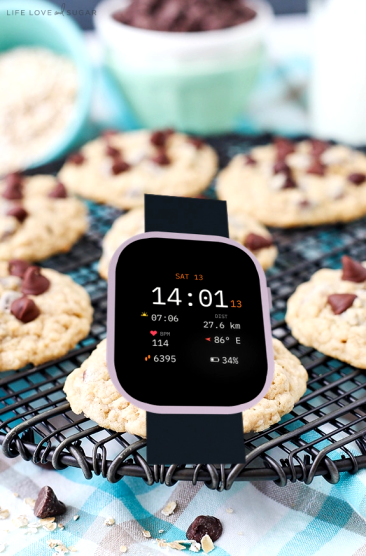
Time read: 14h01m13s
